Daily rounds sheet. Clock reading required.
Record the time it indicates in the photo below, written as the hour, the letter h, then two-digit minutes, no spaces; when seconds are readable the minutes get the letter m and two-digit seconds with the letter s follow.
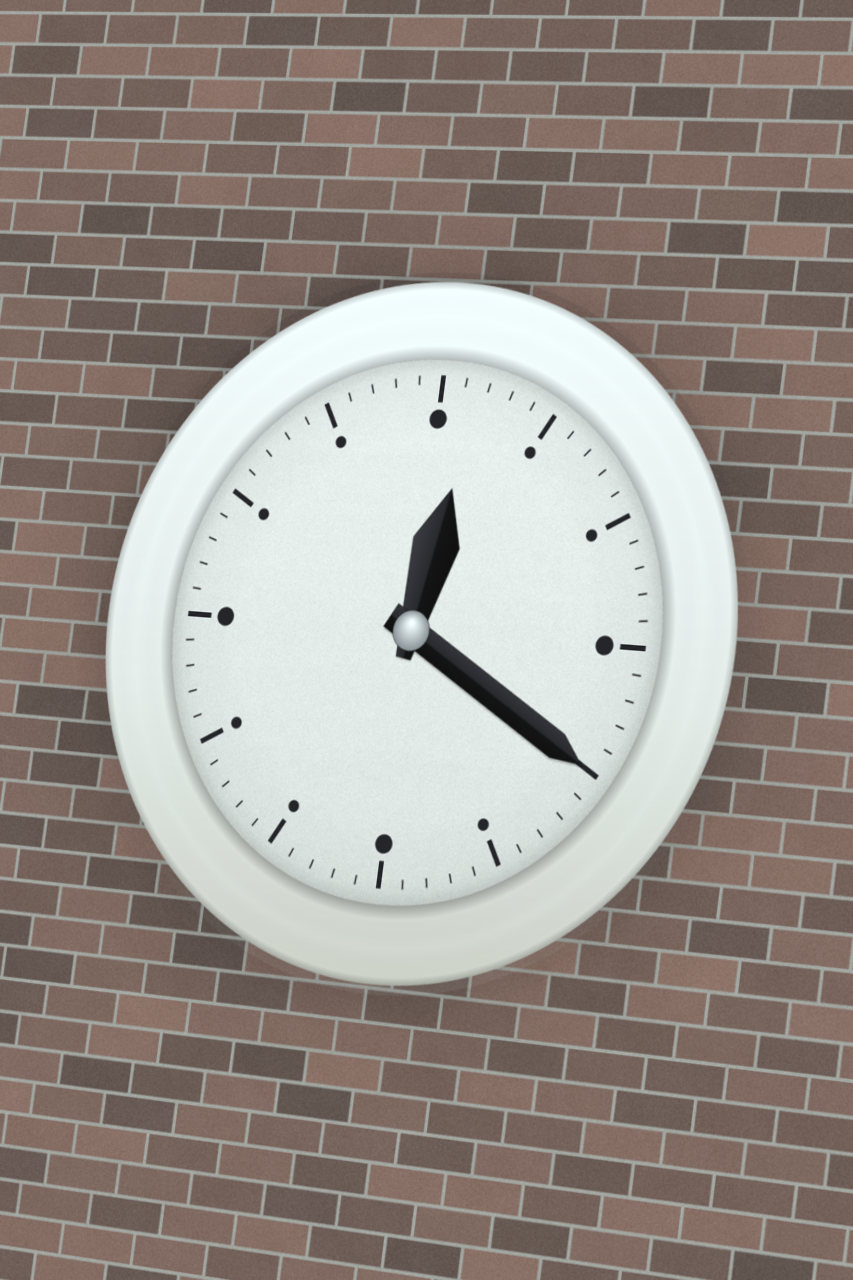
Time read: 12h20
